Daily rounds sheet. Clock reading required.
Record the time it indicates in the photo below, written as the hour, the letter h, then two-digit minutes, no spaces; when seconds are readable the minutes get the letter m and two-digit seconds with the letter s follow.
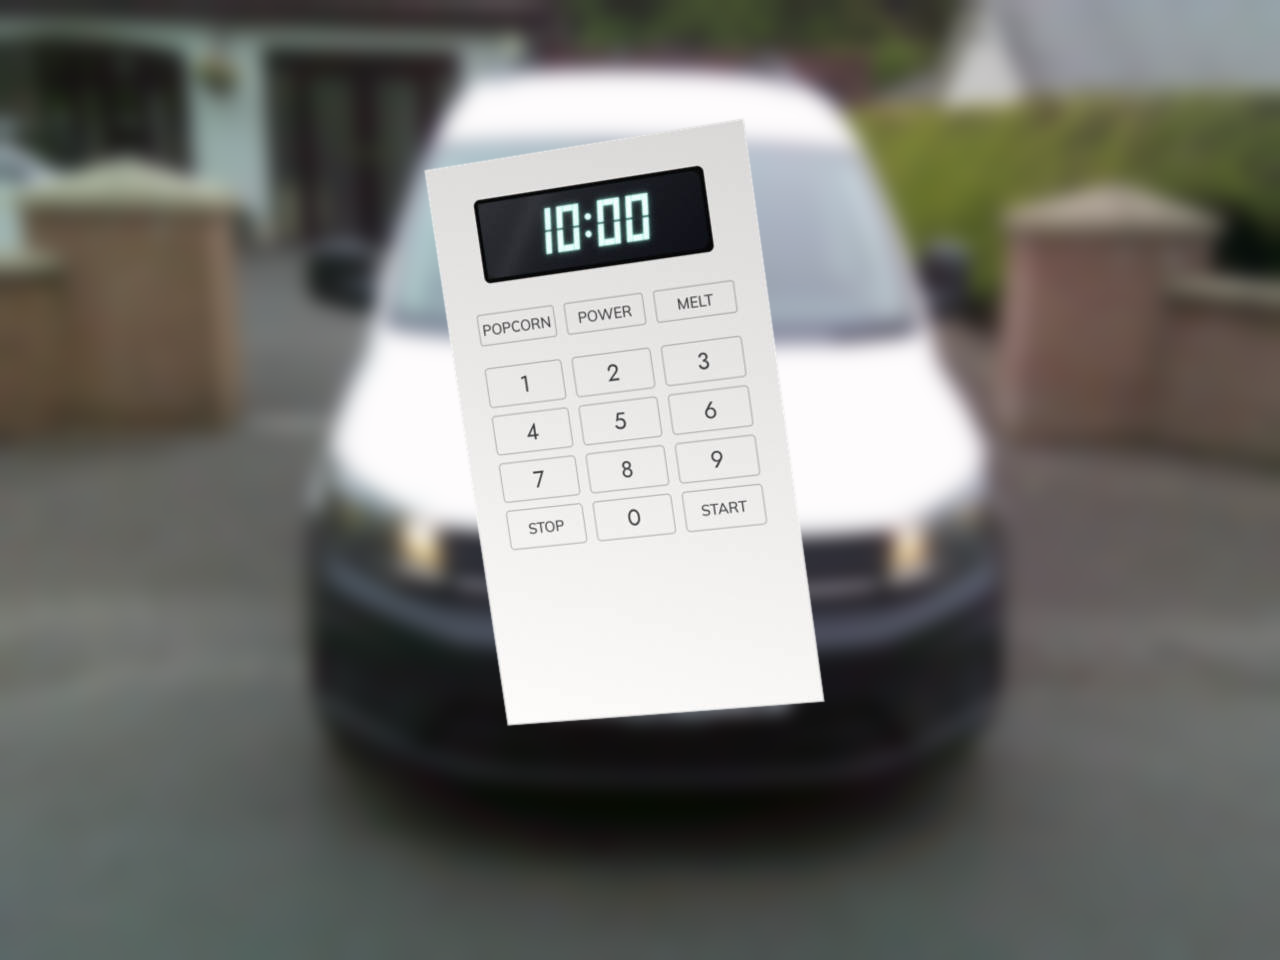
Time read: 10h00
